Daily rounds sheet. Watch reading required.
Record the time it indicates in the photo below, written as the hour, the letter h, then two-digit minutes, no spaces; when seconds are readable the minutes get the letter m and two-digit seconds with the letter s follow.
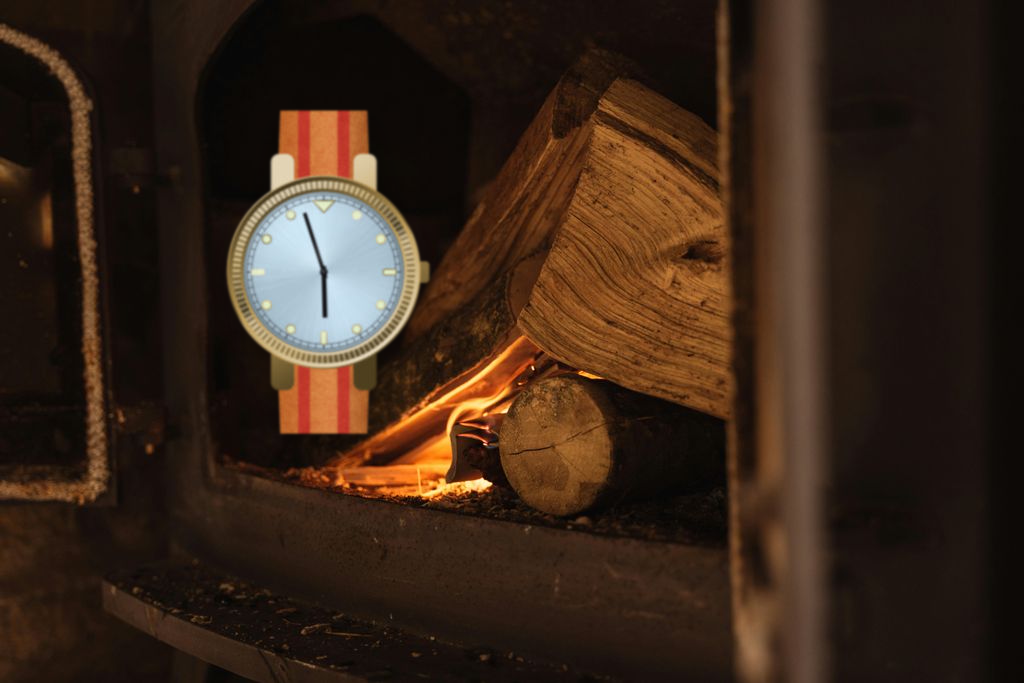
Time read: 5h57
